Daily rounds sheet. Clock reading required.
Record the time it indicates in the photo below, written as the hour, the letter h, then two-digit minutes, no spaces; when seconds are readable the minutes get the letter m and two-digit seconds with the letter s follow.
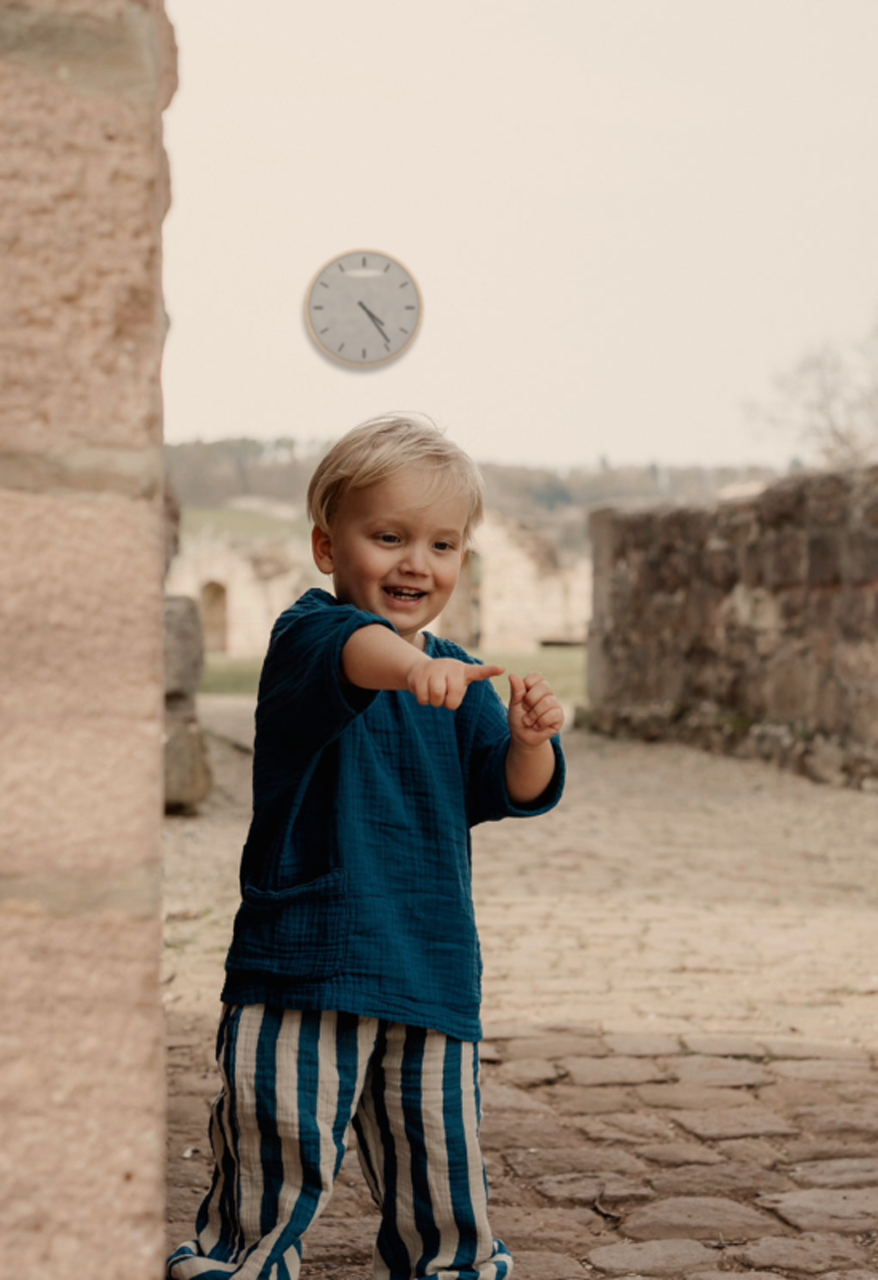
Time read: 4h24
